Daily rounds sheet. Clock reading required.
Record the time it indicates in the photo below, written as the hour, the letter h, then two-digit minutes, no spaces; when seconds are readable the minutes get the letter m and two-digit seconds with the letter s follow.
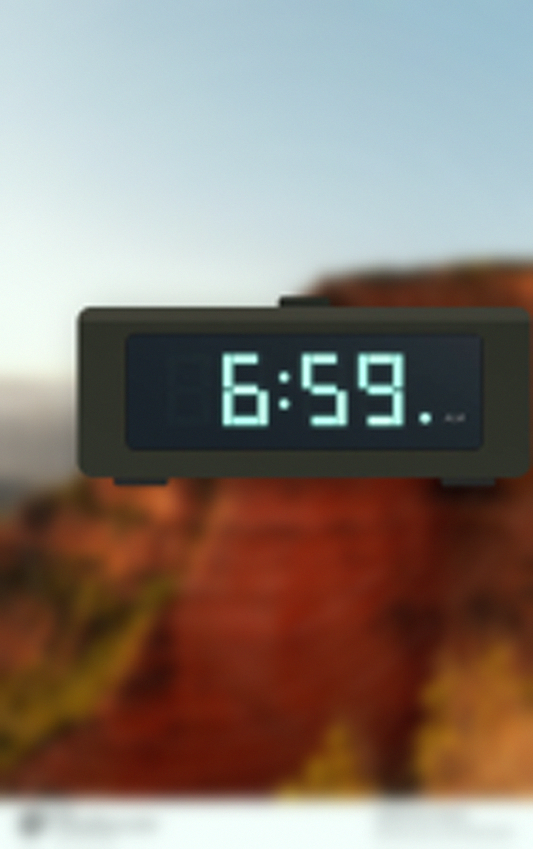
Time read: 6h59
